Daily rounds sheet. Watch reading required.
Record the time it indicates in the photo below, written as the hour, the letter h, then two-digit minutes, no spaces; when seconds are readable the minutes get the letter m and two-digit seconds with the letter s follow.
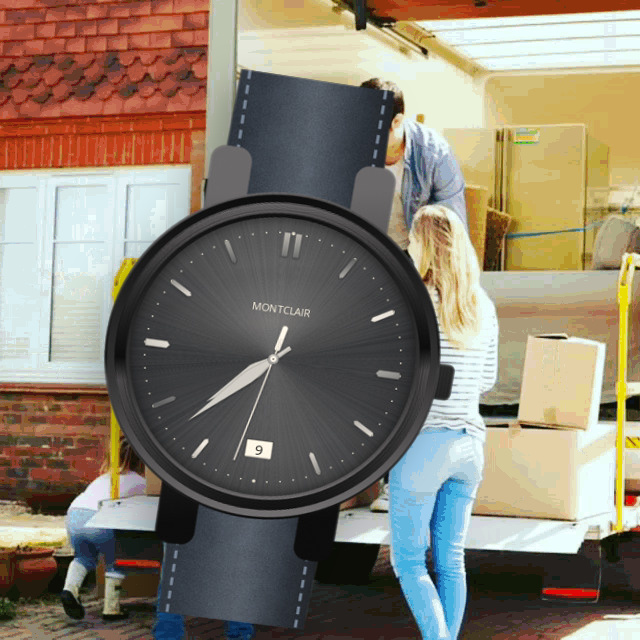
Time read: 7h37m32s
